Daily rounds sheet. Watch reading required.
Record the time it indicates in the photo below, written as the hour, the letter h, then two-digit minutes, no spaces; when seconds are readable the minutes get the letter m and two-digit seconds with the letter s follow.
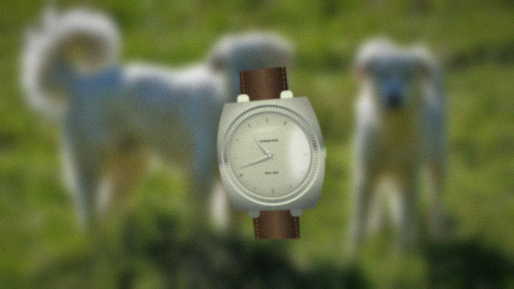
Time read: 10h42
